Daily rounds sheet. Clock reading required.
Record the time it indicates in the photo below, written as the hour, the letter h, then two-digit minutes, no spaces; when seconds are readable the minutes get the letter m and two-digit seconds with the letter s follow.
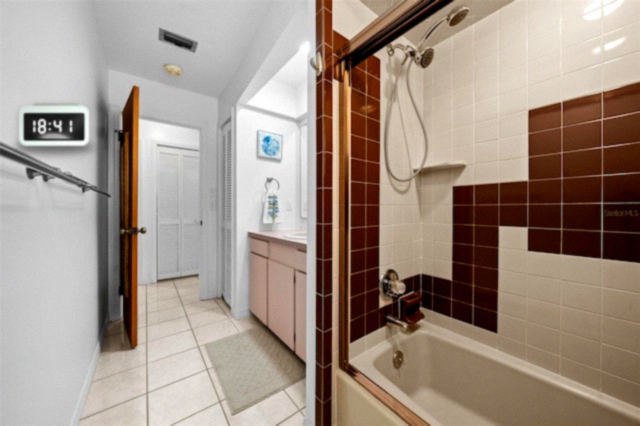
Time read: 18h41
